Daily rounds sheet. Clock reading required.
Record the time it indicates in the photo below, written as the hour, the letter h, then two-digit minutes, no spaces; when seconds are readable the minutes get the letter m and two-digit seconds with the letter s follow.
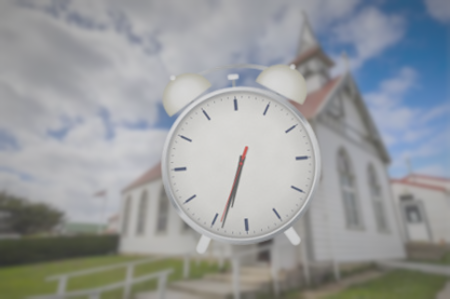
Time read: 6h33m34s
